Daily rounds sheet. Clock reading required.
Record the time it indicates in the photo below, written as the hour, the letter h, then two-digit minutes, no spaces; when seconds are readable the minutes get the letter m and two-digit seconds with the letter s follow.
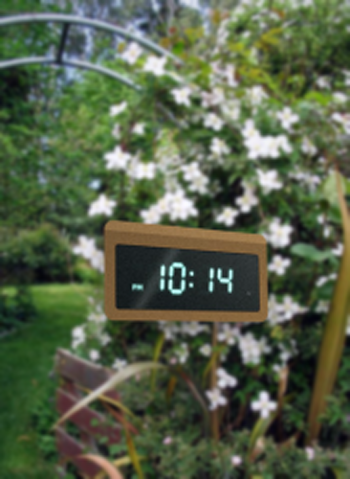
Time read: 10h14
